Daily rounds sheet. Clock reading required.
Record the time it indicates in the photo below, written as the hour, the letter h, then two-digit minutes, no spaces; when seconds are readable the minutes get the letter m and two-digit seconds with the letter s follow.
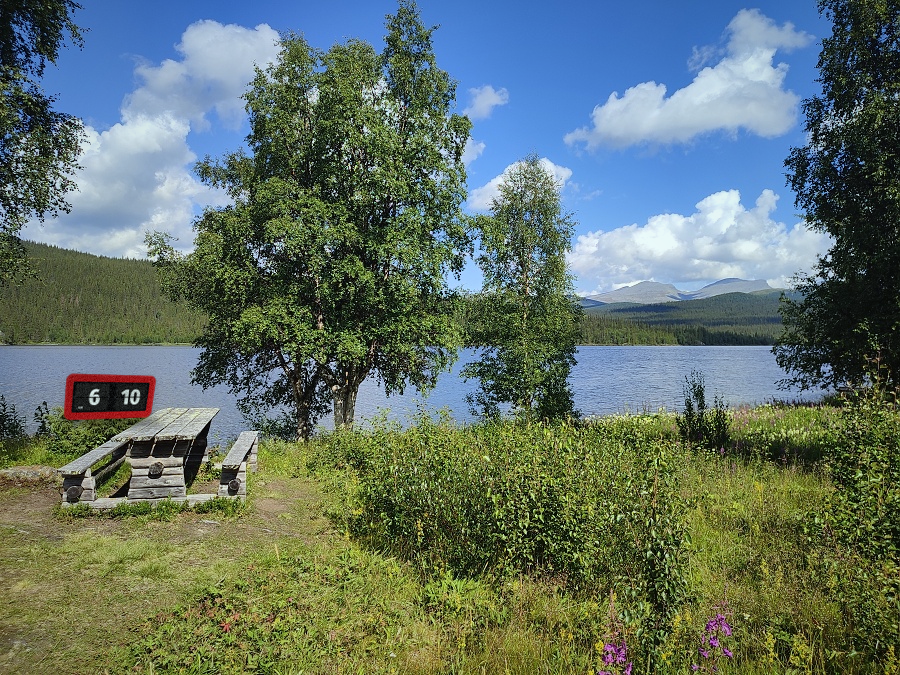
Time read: 6h10
